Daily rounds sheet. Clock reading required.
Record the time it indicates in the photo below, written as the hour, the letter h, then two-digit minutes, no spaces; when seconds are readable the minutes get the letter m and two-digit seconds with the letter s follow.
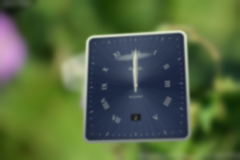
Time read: 12h00
